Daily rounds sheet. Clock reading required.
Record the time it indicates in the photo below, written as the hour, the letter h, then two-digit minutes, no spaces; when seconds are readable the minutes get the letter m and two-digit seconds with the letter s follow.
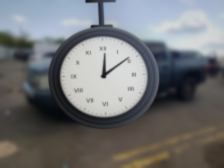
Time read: 12h09
